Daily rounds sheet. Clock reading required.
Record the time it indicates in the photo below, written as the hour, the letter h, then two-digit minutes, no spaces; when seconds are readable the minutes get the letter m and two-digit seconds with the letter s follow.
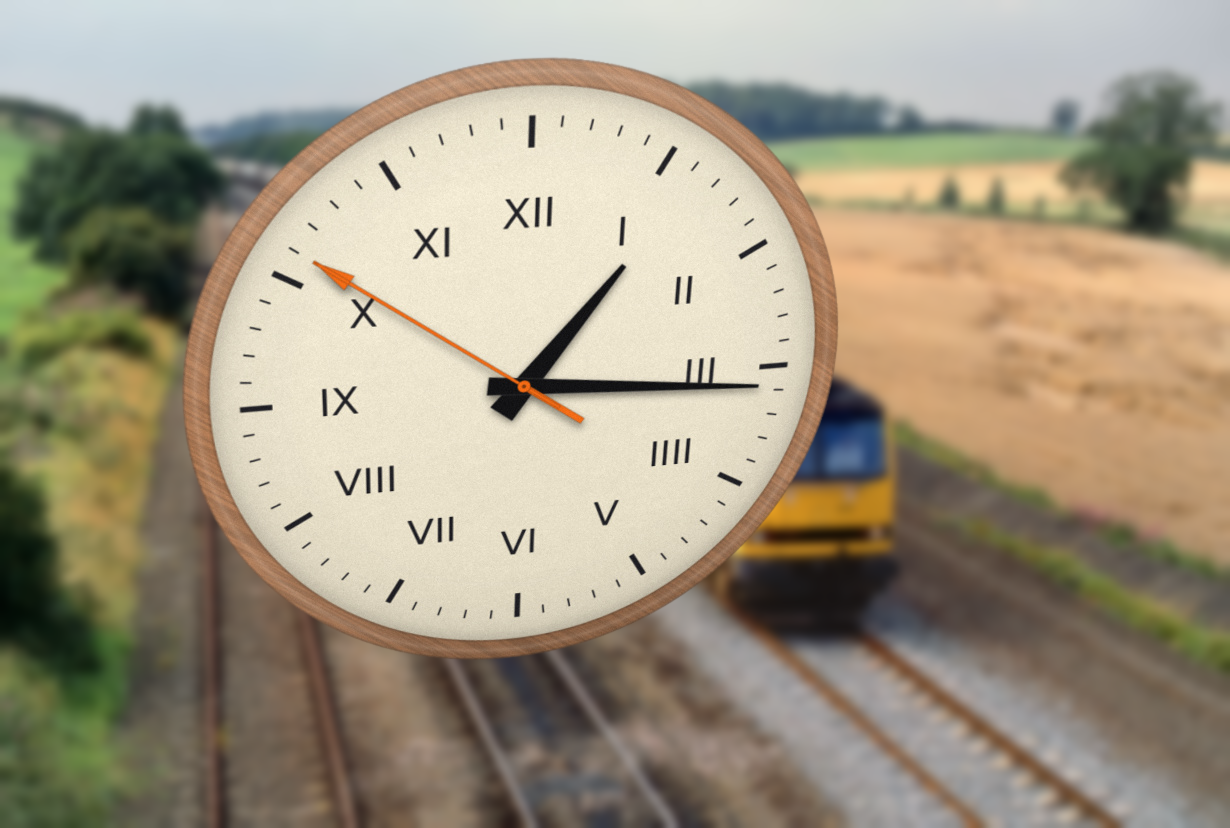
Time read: 1h15m51s
